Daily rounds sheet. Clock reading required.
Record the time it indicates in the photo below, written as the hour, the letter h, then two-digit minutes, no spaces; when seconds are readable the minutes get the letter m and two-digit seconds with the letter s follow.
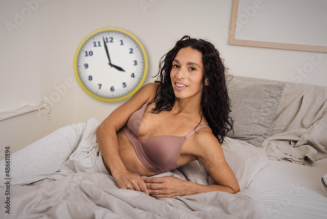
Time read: 3h58
